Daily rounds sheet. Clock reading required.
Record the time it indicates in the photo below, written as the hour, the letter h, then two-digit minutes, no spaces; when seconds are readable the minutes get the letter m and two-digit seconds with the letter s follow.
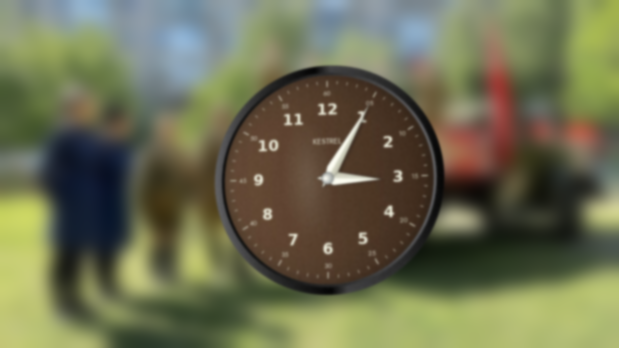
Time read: 3h05
